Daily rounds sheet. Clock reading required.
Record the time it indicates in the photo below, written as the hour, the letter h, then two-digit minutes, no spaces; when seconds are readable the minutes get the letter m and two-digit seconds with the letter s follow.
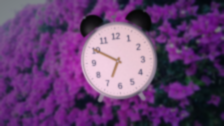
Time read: 6h50
